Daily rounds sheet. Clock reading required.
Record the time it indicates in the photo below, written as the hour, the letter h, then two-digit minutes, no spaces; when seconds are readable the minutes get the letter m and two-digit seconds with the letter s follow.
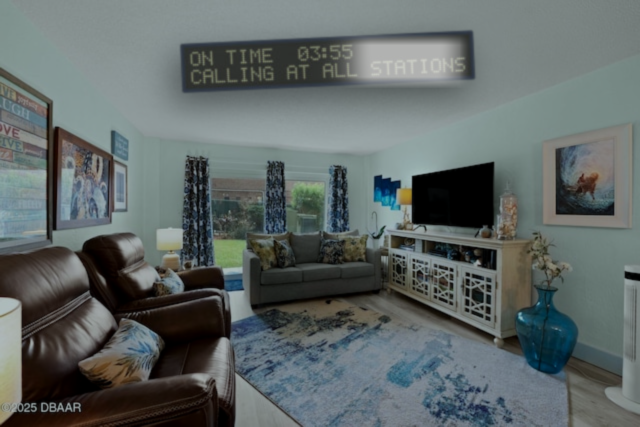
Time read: 3h55
